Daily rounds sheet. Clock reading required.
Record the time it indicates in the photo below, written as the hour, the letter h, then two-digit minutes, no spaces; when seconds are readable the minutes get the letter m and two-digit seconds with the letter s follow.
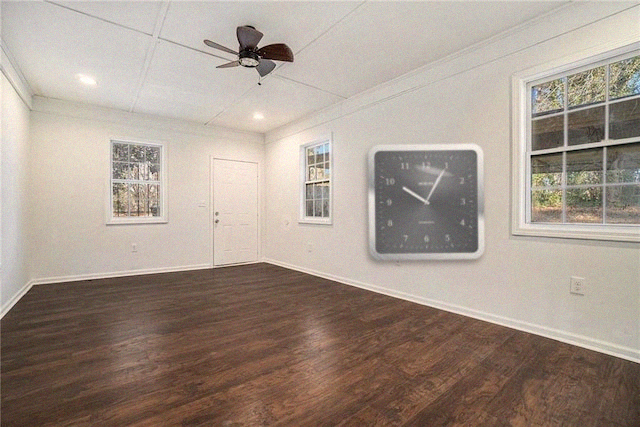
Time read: 10h05
